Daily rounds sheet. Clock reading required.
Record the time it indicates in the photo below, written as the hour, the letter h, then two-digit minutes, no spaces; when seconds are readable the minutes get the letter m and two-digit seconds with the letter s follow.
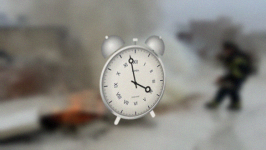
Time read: 3h58
